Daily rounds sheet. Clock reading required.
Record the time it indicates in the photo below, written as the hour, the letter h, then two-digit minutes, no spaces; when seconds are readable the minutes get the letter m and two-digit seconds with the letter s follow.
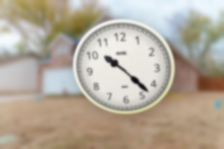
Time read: 10h23
